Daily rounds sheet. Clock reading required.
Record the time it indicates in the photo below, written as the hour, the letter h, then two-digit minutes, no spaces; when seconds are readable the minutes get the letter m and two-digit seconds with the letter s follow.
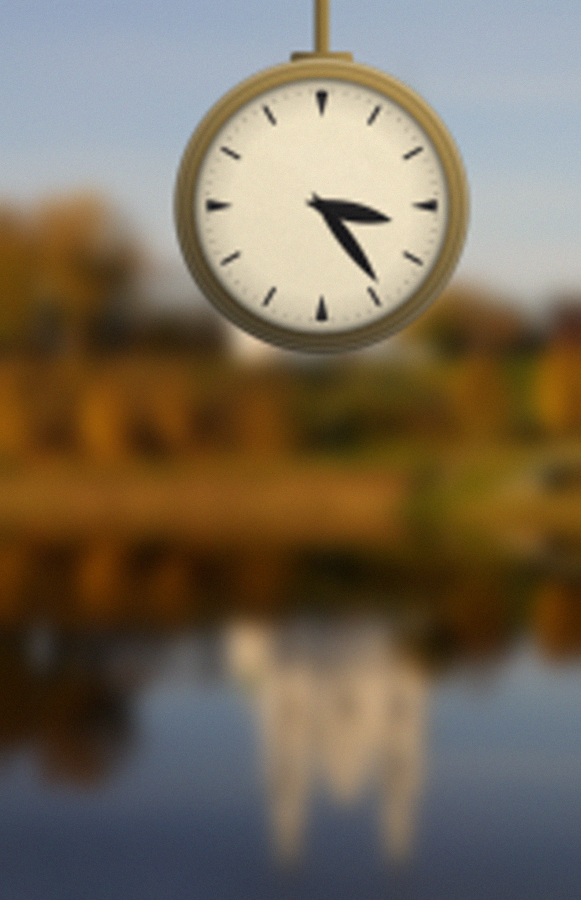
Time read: 3h24
